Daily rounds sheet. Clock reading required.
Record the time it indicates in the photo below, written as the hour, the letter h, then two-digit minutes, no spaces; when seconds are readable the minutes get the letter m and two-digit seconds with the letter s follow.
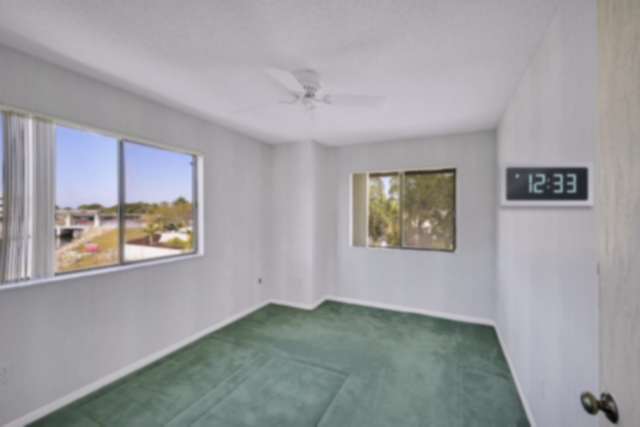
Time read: 12h33
